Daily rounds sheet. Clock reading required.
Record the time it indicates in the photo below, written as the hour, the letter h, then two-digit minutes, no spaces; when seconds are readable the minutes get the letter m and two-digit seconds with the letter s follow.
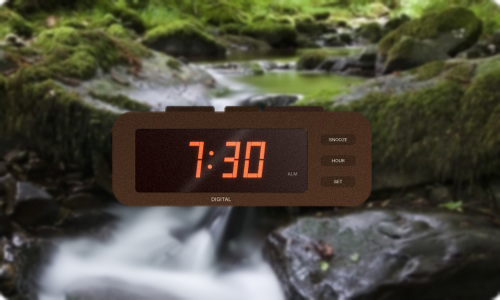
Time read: 7h30
